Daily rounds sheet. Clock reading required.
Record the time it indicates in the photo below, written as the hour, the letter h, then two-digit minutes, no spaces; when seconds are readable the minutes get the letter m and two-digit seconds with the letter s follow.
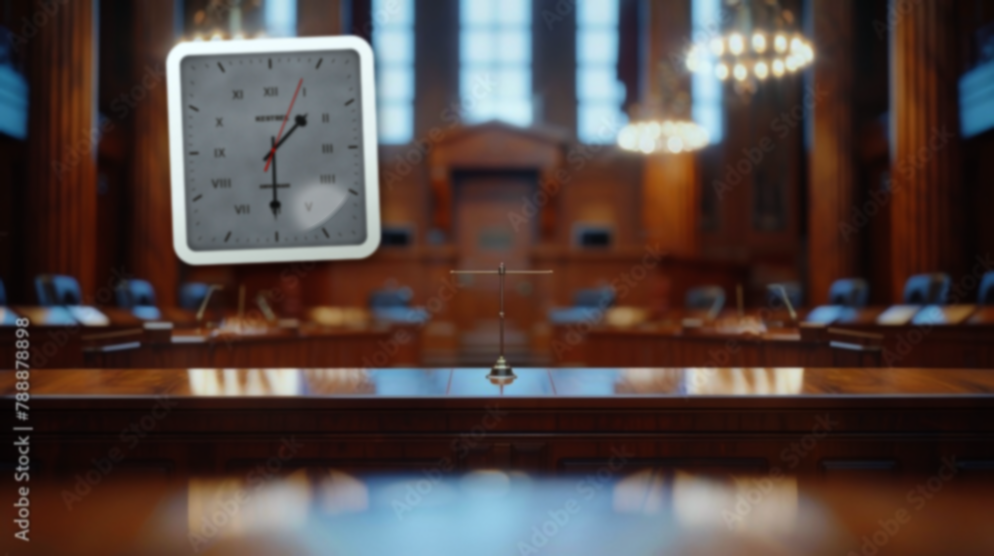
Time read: 1h30m04s
